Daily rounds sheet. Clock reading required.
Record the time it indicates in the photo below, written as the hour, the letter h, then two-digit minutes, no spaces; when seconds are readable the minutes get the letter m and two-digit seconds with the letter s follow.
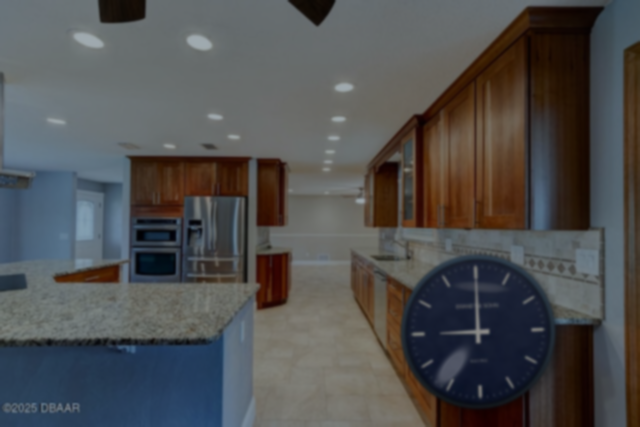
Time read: 9h00
